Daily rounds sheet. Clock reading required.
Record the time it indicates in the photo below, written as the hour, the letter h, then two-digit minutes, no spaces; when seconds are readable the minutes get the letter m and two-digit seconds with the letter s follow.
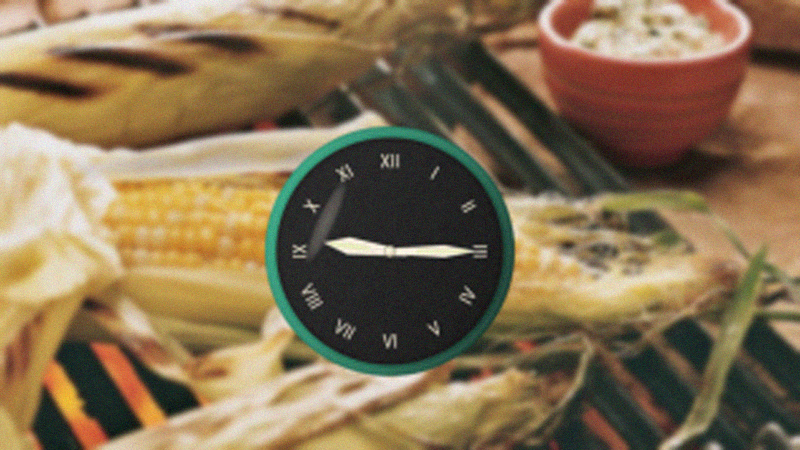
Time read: 9h15
